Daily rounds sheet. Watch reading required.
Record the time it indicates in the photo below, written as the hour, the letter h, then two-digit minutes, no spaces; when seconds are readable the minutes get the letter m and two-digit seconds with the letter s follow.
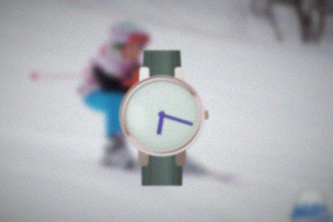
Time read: 6h18
